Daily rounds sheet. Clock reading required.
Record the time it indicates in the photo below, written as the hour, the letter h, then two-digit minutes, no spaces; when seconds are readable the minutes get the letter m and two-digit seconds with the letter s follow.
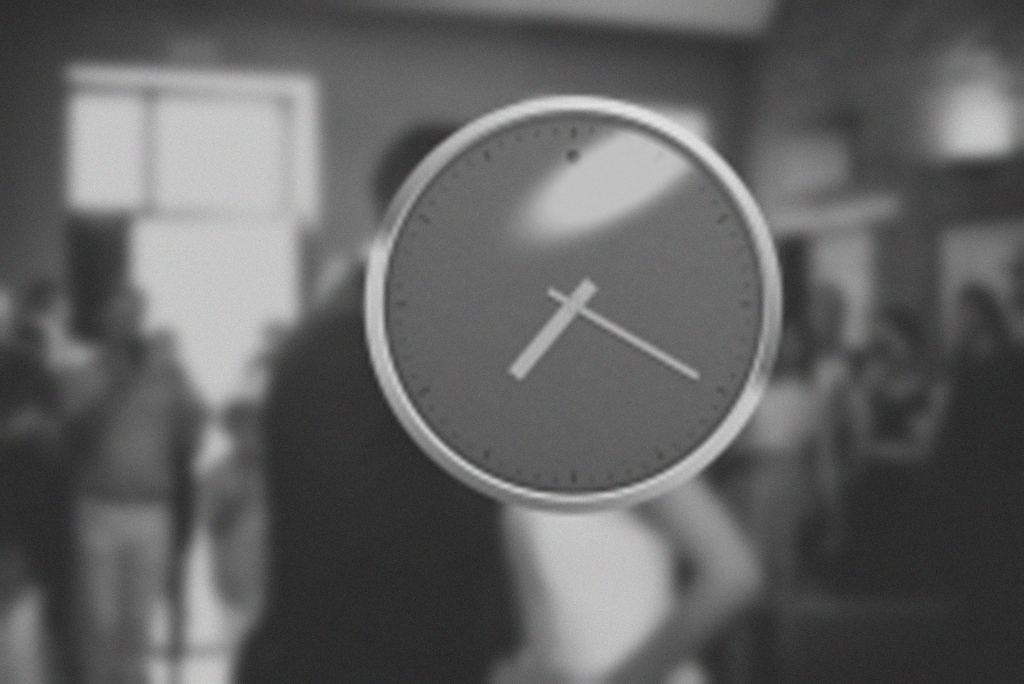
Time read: 7h20
